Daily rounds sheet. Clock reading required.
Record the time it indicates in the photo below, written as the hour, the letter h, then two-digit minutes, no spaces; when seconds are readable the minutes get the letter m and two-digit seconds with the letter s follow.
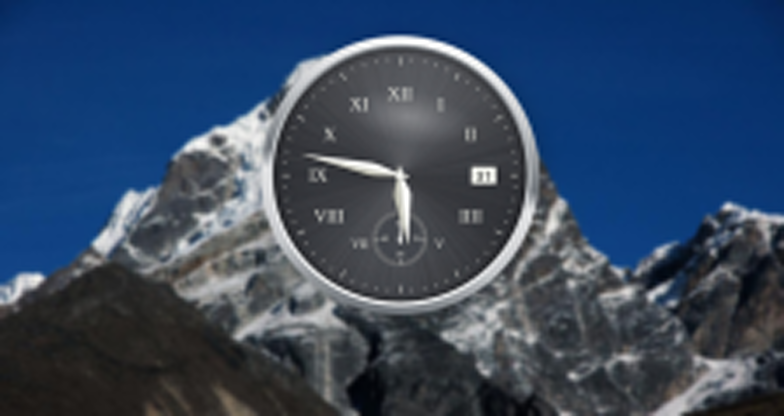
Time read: 5h47
